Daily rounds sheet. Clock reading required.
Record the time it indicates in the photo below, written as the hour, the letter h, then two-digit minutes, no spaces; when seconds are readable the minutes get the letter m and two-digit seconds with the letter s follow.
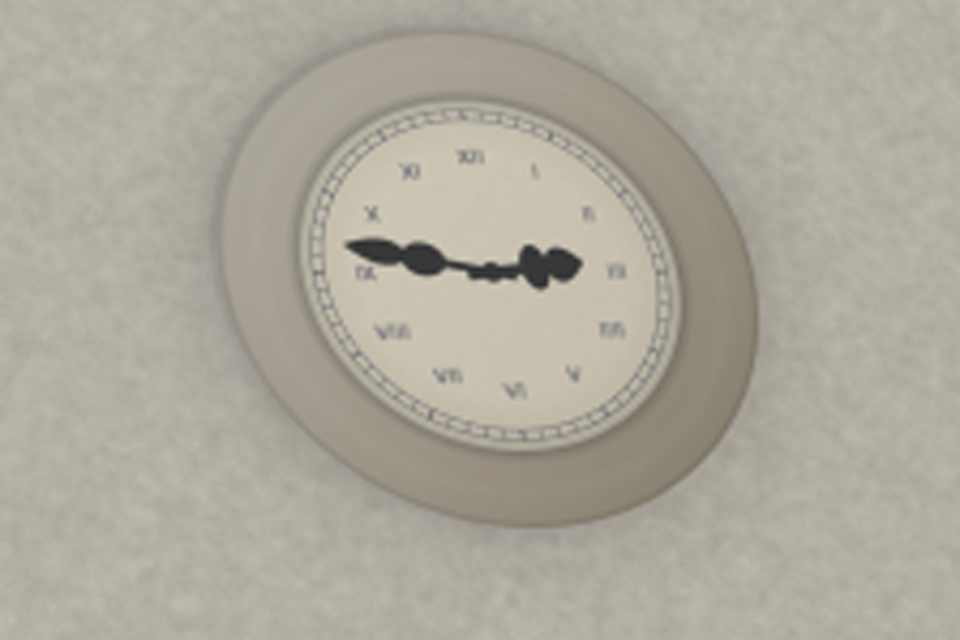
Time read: 2h47
